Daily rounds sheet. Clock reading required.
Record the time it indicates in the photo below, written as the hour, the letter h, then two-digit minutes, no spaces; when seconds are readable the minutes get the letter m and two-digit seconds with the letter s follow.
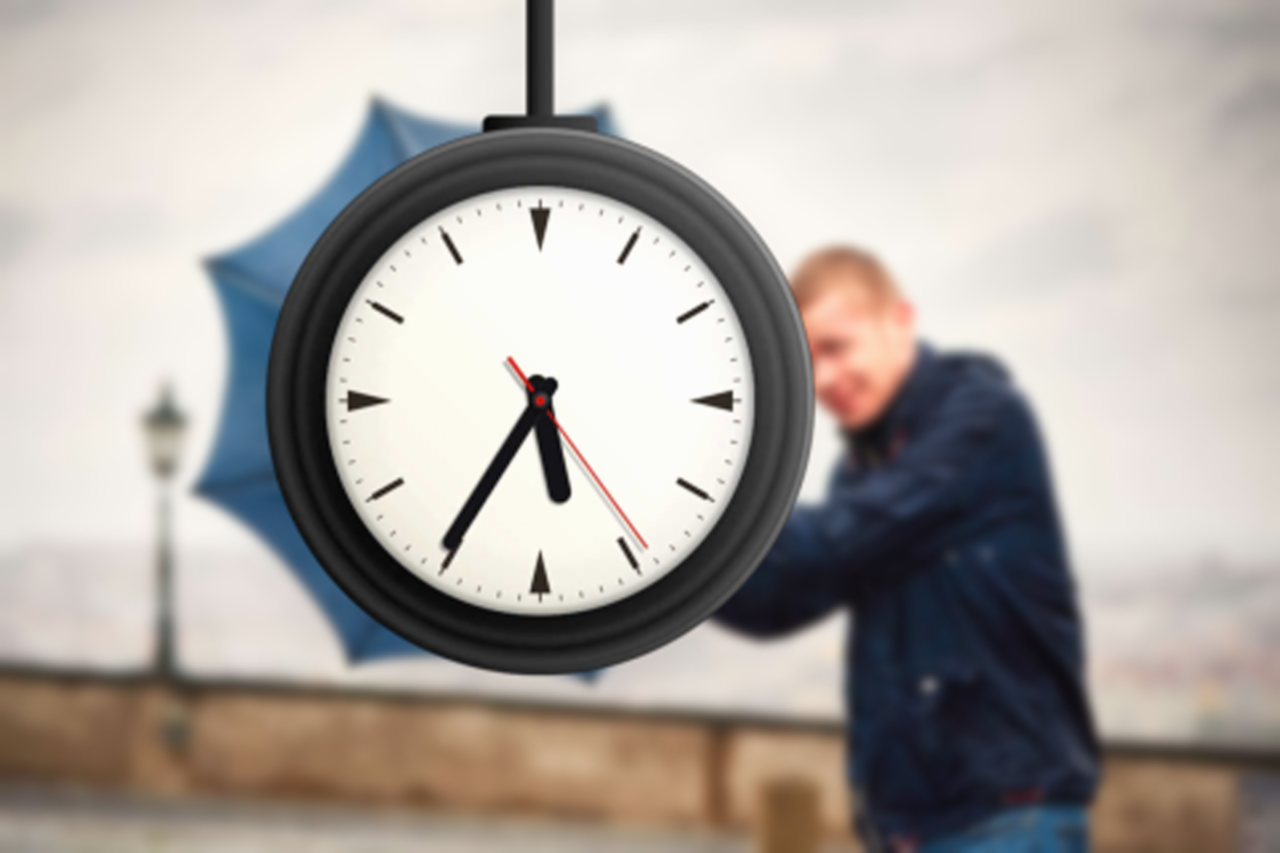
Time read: 5h35m24s
